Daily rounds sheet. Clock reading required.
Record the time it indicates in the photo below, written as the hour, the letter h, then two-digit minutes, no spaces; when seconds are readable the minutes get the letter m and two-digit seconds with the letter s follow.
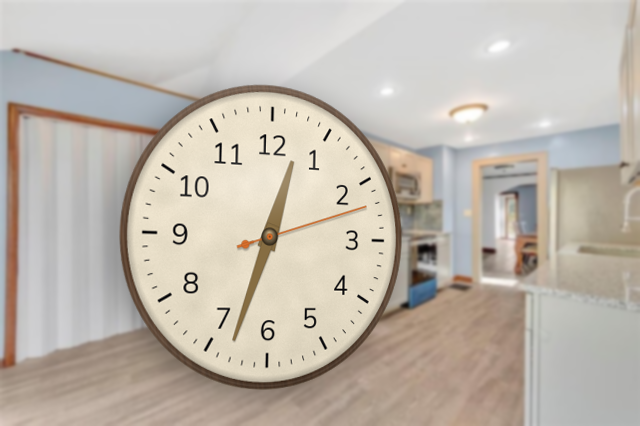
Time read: 12h33m12s
